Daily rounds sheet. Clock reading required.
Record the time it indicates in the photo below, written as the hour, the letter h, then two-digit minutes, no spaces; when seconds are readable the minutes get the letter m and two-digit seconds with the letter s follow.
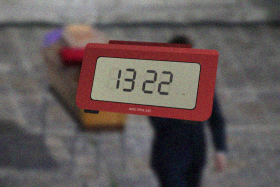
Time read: 13h22
